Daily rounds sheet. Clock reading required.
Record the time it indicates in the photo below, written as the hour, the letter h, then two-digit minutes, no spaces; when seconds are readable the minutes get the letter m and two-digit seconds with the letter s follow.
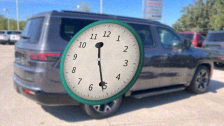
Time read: 11h26
